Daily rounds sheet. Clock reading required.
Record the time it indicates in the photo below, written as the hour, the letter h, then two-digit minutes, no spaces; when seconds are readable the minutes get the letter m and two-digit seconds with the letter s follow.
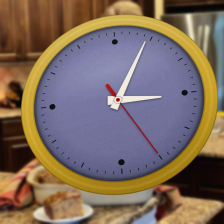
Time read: 3h04m25s
